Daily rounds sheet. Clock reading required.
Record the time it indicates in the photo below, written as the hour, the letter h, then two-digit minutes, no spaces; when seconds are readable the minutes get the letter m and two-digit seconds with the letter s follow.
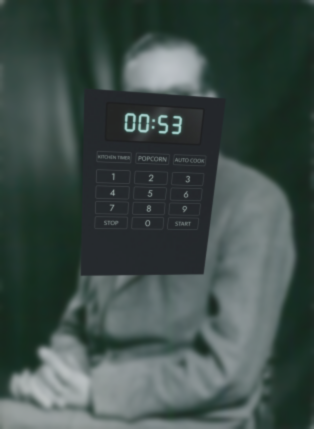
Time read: 0h53
